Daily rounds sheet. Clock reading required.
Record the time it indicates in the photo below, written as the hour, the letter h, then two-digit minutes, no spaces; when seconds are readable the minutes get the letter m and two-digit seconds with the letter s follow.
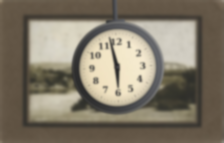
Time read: 5h58
